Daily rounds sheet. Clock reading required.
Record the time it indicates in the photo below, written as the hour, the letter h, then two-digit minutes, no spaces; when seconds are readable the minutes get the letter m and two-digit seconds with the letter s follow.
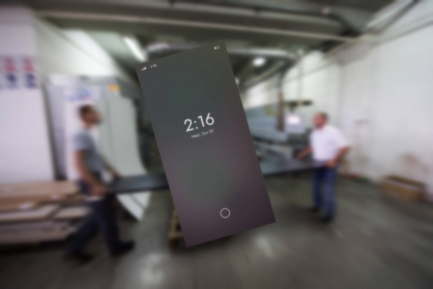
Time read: 2h16
